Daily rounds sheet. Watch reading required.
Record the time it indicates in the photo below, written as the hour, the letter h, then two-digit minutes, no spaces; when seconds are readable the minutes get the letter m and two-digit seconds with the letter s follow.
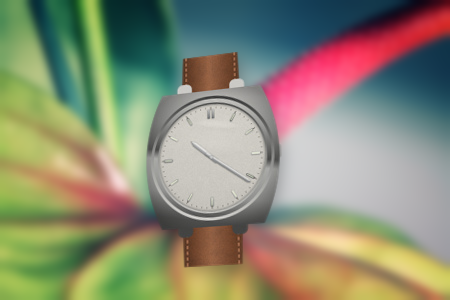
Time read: 10h21
